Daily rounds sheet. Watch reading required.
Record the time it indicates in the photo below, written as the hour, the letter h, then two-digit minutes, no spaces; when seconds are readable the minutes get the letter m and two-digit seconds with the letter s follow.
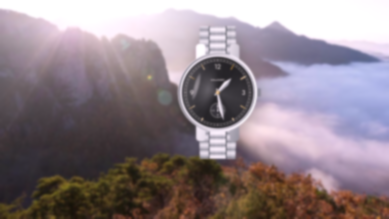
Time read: 1h28
